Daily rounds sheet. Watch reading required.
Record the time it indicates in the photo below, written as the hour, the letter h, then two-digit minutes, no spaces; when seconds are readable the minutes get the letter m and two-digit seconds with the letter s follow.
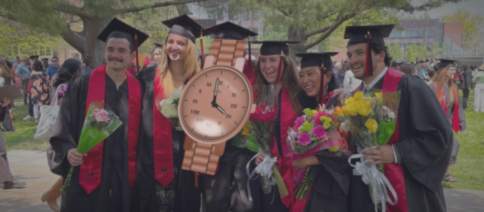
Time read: 3h59
